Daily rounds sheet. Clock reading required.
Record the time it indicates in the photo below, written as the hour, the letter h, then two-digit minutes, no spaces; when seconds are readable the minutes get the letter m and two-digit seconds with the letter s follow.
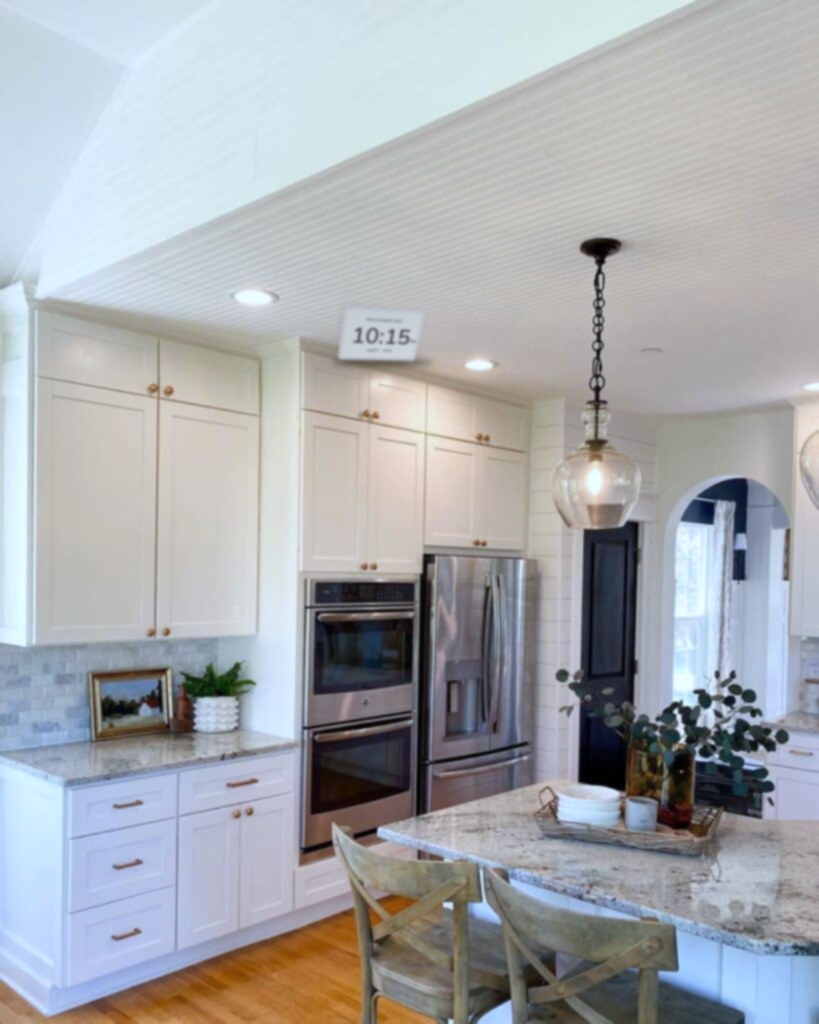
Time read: 10h15
